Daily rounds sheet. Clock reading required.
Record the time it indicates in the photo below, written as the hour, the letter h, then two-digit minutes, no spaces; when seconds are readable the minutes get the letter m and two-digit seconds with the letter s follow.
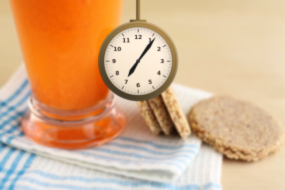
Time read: 7h06
